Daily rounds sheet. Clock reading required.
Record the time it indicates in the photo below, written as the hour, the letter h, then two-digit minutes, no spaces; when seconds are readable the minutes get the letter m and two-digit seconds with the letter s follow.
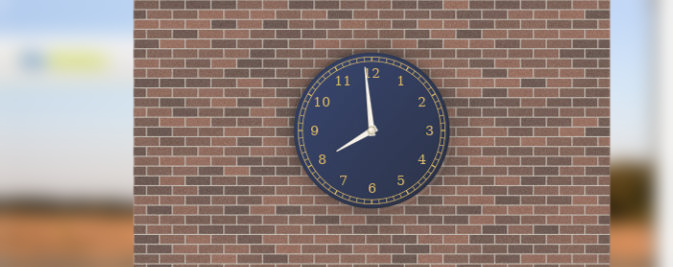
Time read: 7h59
